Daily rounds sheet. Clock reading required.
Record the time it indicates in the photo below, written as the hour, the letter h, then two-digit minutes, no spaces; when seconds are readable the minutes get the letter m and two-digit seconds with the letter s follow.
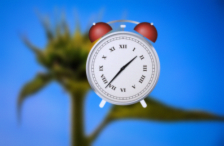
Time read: 1h37
